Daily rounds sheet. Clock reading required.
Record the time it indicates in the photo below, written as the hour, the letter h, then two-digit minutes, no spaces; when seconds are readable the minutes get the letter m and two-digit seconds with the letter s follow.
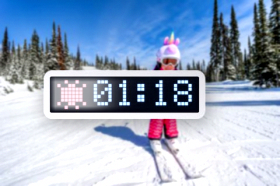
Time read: 1h18
